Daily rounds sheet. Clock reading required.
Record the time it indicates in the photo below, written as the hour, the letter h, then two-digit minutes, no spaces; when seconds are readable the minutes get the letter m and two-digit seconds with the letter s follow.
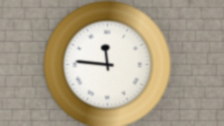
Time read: 11h46
